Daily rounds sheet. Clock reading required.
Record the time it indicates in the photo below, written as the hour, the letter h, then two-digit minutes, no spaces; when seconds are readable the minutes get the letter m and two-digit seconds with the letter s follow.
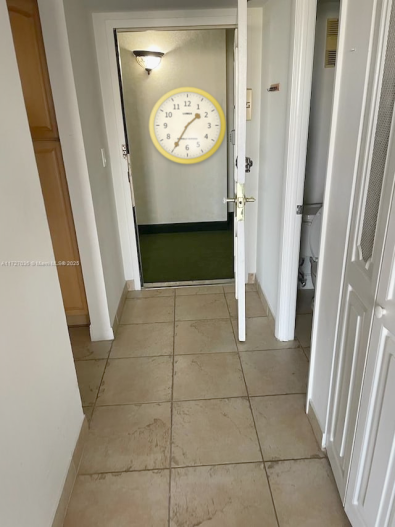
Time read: 1h35
